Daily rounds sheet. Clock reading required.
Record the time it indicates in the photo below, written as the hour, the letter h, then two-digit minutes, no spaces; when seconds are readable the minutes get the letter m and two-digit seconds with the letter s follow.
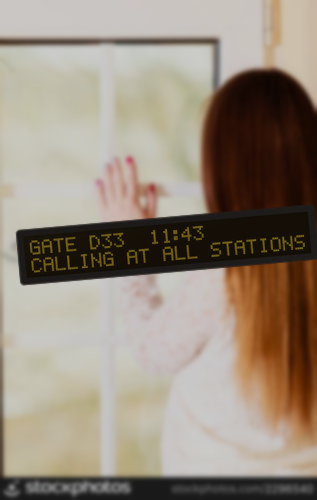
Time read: 11h43
